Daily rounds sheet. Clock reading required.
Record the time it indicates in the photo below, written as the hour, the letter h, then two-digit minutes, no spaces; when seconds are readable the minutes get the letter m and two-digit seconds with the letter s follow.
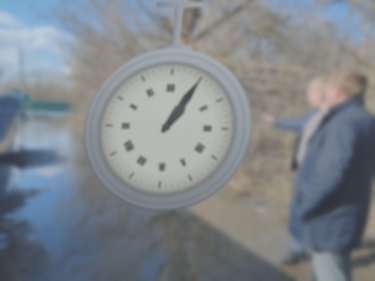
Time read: 1h05
